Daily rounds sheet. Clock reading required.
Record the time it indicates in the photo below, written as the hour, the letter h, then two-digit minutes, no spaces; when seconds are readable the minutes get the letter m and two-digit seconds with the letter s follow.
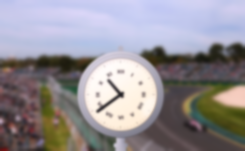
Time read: 10h39
